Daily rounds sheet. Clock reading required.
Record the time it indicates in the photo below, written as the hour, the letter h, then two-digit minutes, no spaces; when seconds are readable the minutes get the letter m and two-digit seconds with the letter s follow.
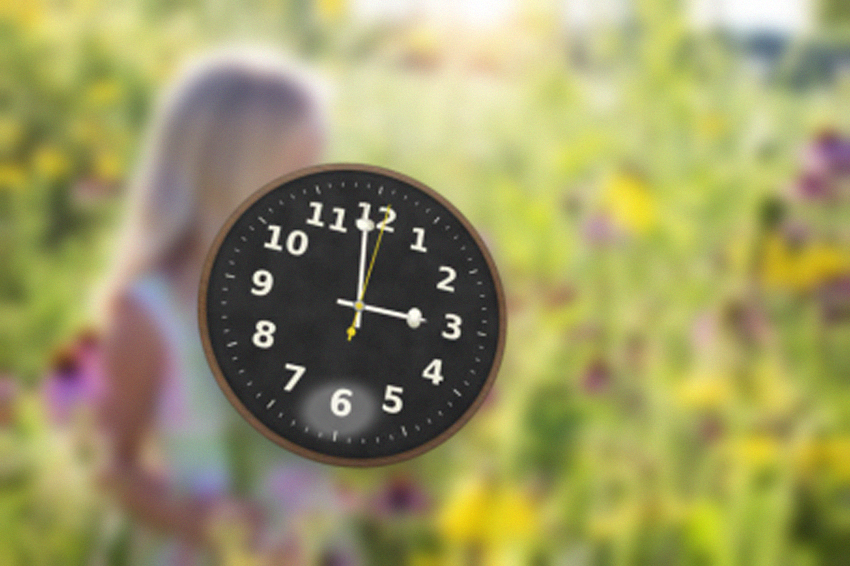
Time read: 2h59m01s
